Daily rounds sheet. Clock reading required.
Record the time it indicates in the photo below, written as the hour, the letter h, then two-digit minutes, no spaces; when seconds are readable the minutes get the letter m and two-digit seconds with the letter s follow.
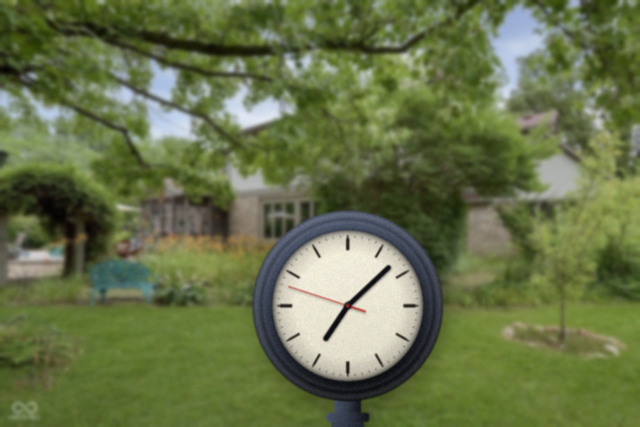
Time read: 7h07m48s
